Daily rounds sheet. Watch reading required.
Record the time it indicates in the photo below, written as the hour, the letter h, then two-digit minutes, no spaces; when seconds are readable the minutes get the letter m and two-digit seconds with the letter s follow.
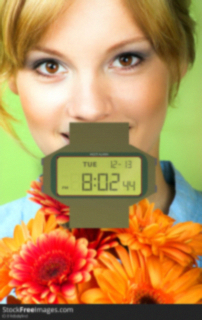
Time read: 8h02
